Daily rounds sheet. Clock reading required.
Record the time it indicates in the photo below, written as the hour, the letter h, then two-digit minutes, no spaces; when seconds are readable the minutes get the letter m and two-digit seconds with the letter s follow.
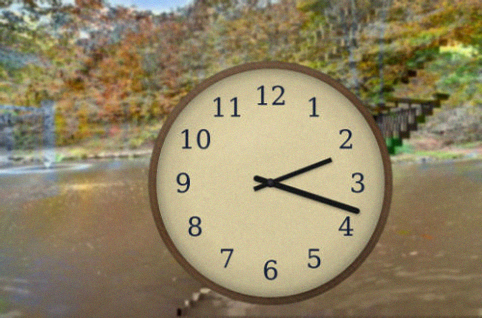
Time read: 2h18
